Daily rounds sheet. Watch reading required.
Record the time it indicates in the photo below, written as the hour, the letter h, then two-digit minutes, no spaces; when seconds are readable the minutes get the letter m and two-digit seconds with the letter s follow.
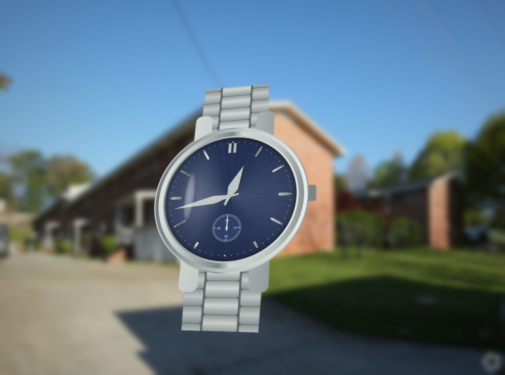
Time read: 12h43
